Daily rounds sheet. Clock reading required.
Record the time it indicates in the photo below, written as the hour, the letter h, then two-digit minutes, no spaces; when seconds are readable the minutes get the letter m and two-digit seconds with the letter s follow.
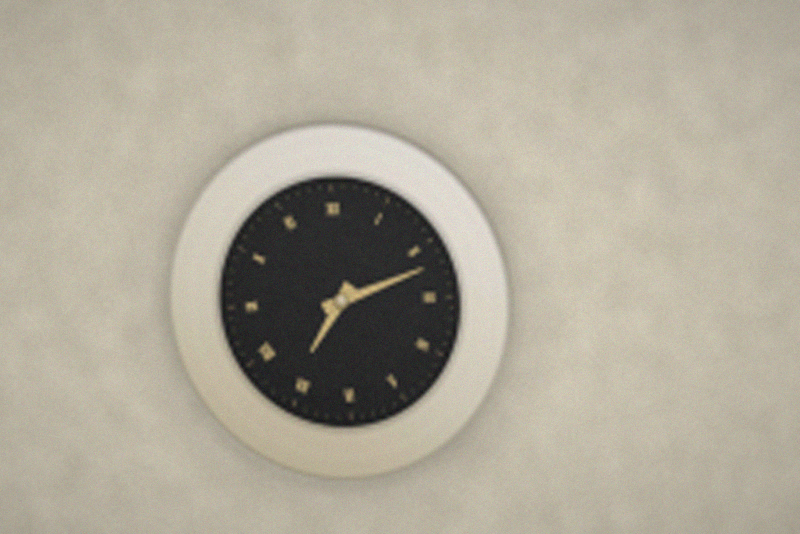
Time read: 7h12
